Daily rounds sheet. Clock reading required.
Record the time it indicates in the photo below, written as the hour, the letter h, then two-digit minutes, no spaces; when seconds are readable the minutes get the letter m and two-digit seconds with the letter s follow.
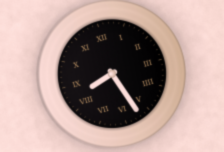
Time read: 8h27
